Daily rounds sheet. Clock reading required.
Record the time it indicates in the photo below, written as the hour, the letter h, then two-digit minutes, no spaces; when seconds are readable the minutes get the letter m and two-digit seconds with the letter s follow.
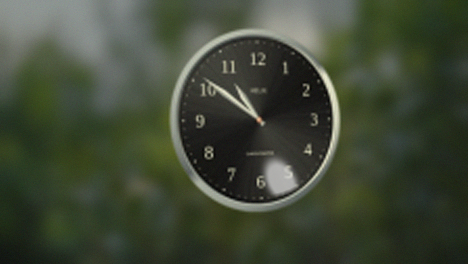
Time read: 10h51
